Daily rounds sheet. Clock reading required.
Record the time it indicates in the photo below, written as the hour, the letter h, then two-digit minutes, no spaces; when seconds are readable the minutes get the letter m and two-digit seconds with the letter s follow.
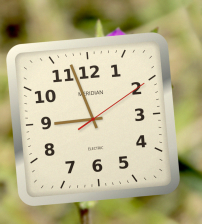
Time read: 8h57m10s
